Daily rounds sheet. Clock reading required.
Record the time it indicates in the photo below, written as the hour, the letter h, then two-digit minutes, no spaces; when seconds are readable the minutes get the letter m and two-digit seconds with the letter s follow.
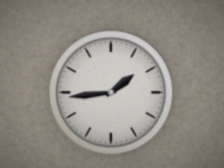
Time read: 1h44
